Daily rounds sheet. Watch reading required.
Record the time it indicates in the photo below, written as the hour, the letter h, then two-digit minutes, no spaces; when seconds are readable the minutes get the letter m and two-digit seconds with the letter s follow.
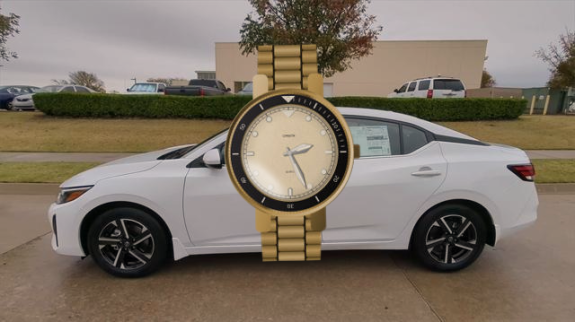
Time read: 2h26
